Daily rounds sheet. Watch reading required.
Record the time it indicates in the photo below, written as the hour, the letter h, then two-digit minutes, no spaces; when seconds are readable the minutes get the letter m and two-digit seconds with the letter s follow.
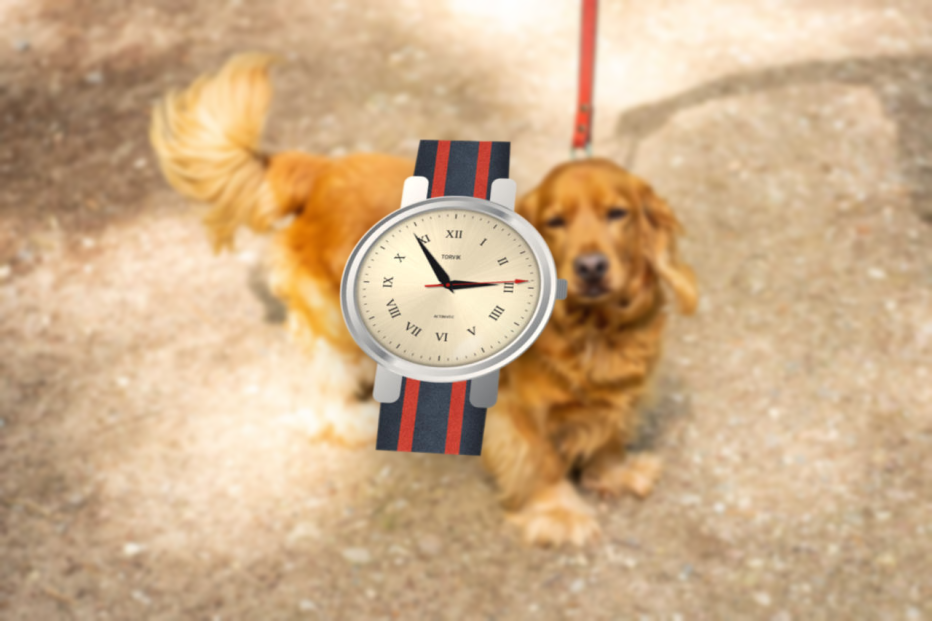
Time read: 2h54m14s
